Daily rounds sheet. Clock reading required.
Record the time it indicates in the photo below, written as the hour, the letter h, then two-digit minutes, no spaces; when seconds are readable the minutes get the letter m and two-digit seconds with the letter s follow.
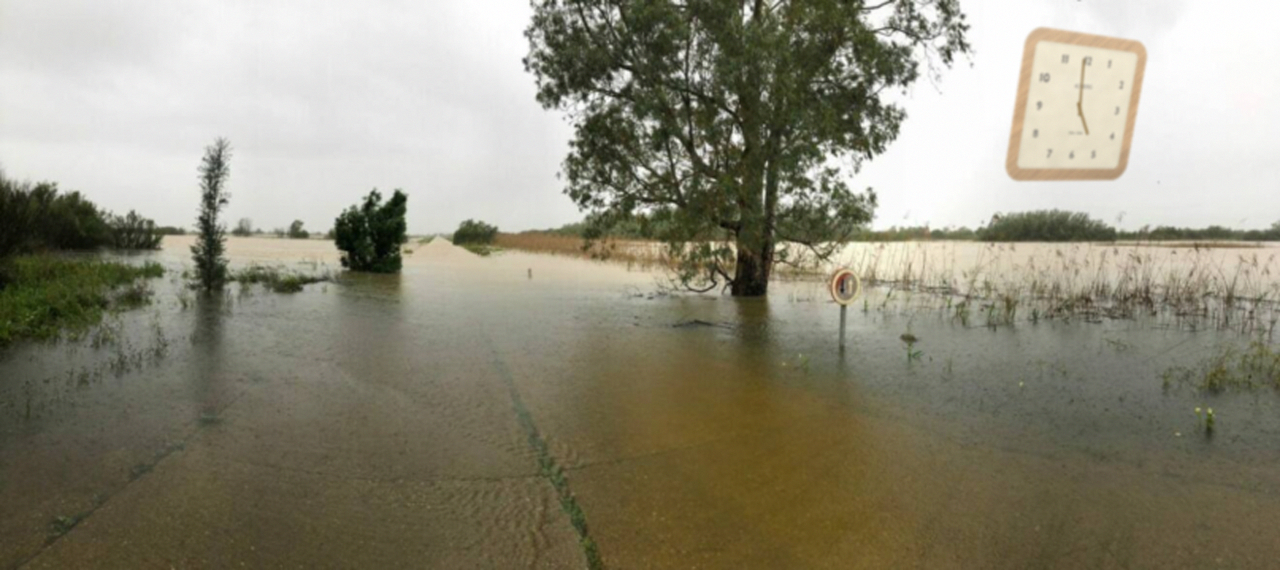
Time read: 4h59
